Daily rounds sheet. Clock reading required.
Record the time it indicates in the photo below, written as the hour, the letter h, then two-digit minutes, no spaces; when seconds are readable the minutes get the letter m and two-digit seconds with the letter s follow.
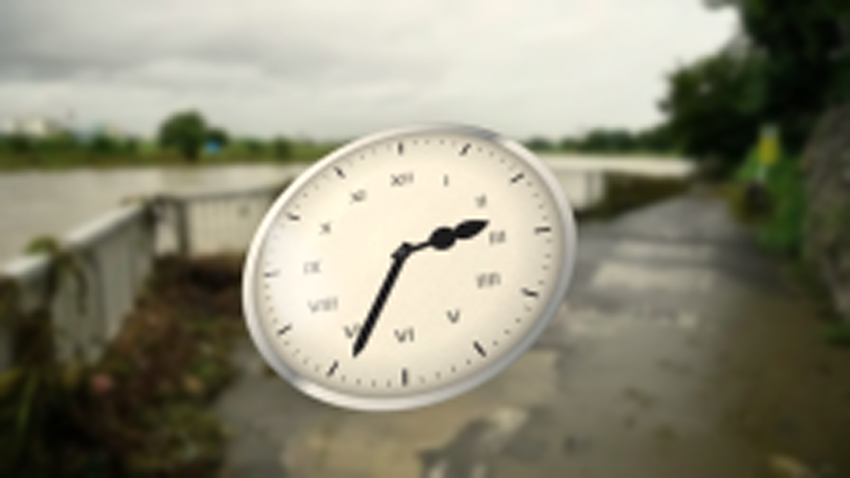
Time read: 2h34
